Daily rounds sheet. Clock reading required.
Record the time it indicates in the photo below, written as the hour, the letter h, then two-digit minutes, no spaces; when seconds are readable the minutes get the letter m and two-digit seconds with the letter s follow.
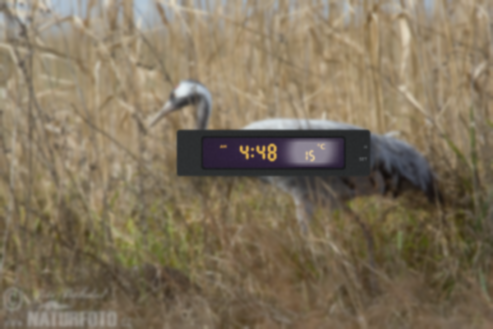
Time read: 4h48
